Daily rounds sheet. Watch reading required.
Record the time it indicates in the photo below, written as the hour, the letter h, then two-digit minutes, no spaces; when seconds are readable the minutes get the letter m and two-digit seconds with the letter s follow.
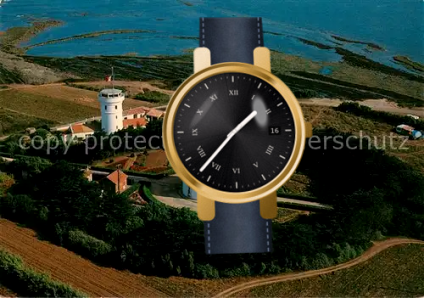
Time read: 1h37
